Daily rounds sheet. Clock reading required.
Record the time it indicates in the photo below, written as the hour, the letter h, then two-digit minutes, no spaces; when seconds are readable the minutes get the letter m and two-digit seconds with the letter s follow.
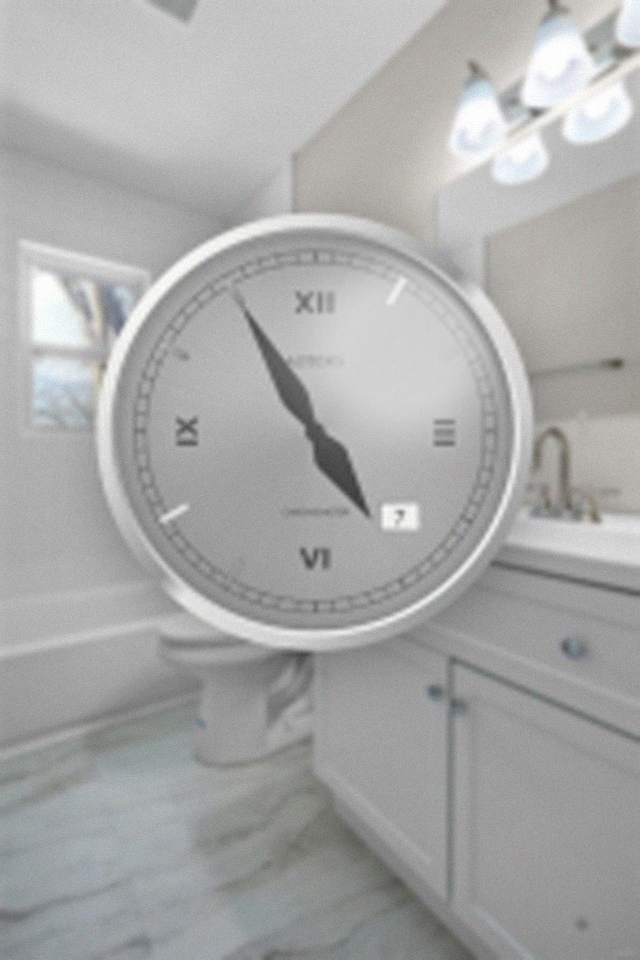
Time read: 4h55
